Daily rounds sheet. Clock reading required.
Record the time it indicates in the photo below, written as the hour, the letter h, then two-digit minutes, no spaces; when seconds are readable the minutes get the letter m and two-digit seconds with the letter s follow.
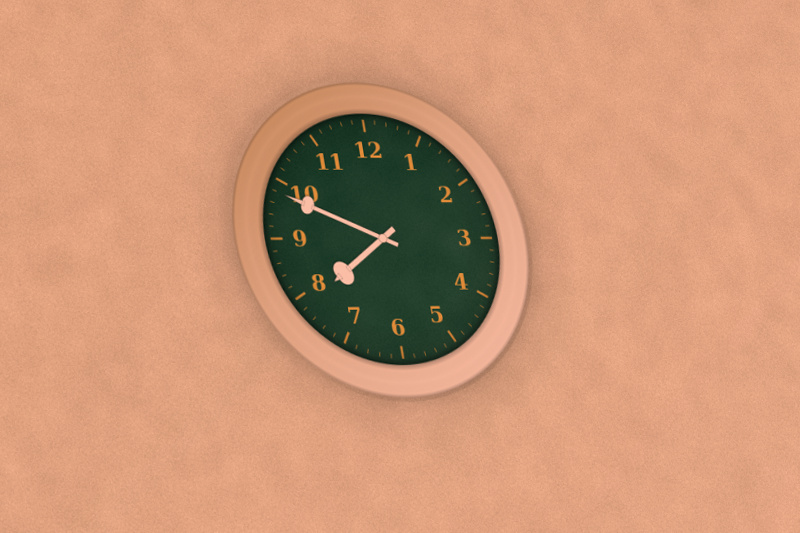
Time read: 7h49
